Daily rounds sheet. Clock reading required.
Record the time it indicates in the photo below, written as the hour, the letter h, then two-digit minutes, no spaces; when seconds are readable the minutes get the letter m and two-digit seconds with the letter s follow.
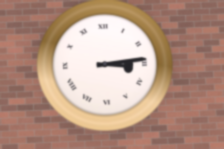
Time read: 3h14
